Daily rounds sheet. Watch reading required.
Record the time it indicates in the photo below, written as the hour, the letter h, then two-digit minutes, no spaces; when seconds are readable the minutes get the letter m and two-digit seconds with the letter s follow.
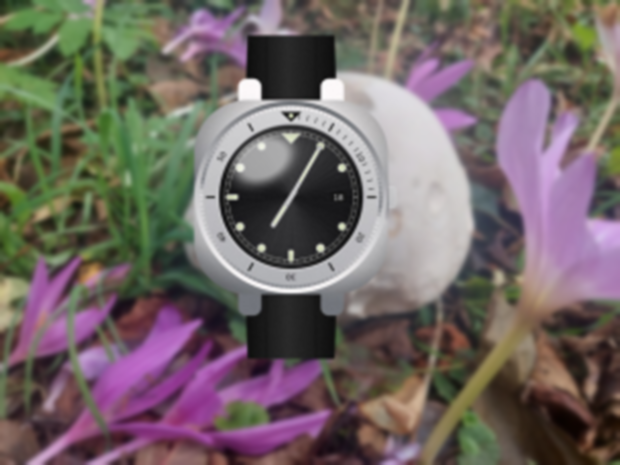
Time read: 7h05
